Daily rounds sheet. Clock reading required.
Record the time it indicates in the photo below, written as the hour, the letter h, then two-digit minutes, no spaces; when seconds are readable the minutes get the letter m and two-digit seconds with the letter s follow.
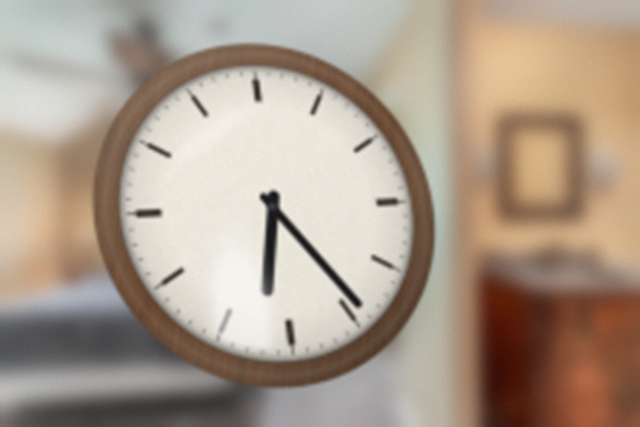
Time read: 6h24
